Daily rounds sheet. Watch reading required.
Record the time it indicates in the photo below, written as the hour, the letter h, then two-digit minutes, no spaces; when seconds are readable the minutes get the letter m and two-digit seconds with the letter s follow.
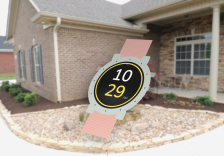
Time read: 10h29
